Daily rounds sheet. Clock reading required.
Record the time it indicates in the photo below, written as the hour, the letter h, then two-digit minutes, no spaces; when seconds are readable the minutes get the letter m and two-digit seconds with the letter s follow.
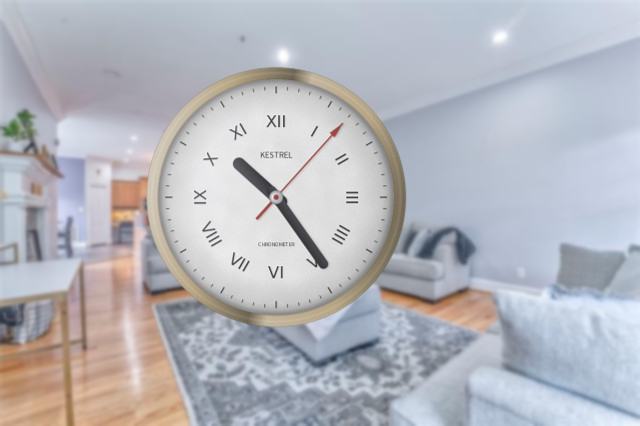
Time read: 10h24m07s
